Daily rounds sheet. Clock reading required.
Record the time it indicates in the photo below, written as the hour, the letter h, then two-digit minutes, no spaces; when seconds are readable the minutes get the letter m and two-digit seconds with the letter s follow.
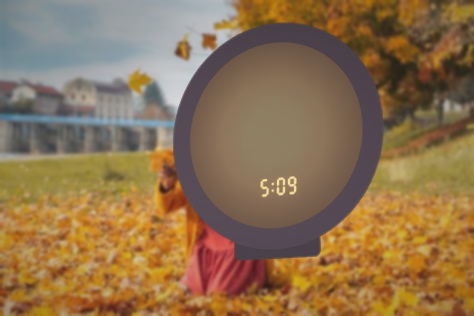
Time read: 5h09
